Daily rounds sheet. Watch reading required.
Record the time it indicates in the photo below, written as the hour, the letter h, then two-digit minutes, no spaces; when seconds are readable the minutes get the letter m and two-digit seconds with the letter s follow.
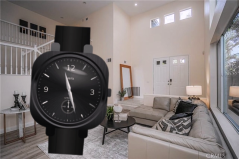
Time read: 11h27
